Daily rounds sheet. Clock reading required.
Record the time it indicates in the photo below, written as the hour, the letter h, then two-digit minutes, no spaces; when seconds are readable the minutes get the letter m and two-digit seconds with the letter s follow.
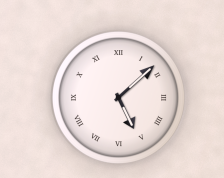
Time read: 5h08
